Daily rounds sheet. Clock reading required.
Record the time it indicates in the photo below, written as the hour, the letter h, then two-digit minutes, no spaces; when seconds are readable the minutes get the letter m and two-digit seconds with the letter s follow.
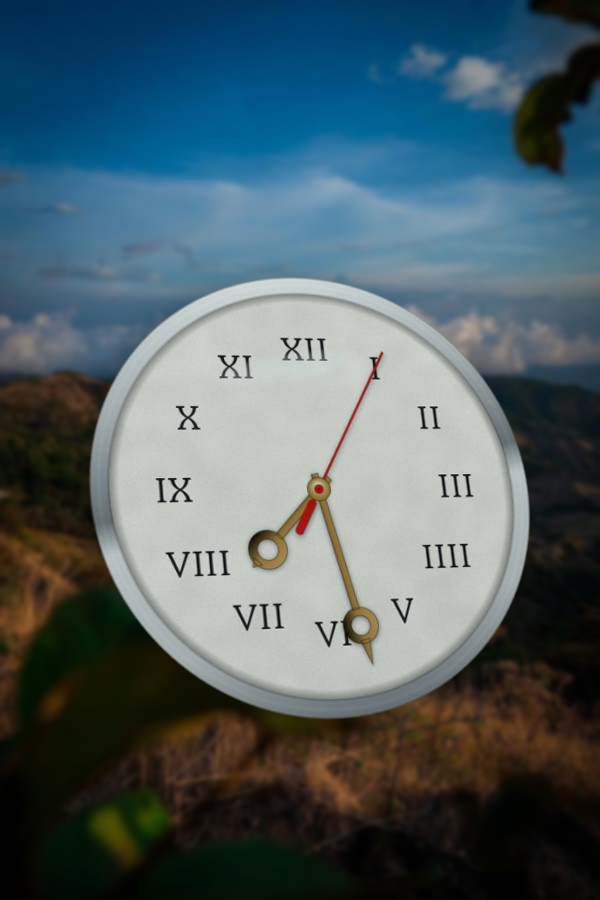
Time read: 7h28m05s
